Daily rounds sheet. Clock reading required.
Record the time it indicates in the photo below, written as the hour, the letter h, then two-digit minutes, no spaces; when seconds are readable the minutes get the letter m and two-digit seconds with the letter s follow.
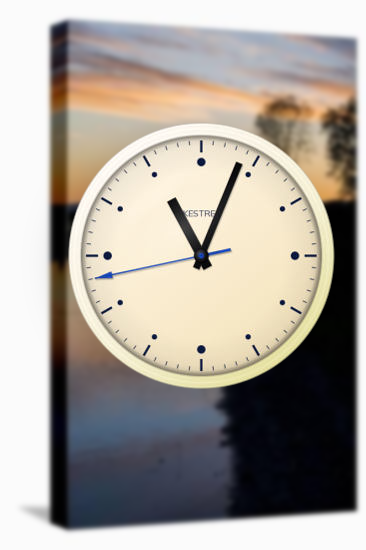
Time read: 11h03m43s
